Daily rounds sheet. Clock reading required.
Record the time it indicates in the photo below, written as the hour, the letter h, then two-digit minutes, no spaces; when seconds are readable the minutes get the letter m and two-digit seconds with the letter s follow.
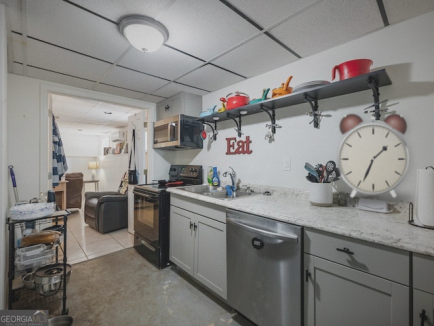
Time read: 1h34
